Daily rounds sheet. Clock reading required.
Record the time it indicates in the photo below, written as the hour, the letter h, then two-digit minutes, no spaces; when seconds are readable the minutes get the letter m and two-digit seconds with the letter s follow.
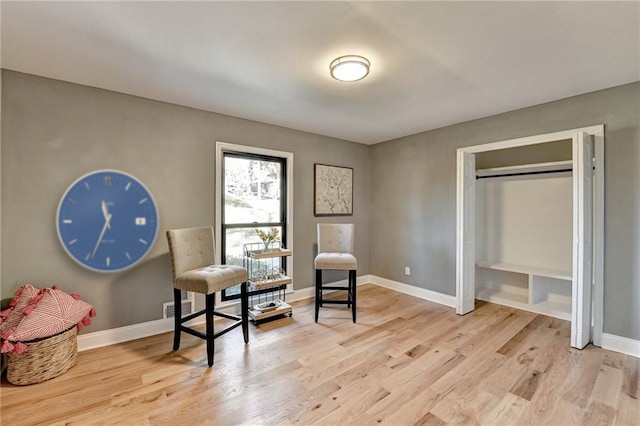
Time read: 11h34
